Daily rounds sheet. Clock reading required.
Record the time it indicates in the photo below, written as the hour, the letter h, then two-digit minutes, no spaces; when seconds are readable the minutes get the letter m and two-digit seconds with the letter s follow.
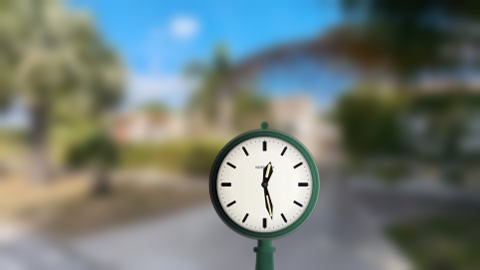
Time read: 12h28
